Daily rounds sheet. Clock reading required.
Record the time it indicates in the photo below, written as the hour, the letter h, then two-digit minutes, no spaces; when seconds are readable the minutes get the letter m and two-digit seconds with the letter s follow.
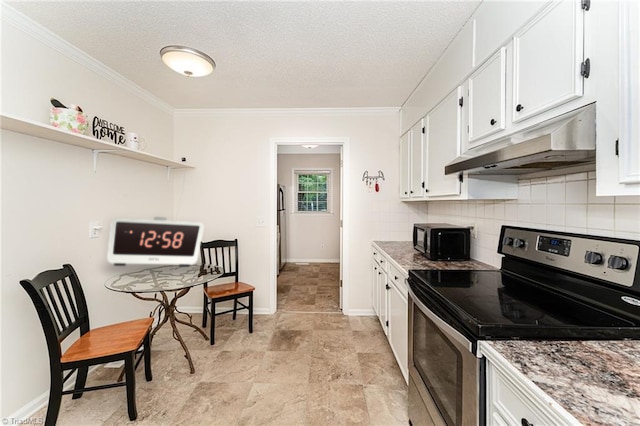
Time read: 12h58
